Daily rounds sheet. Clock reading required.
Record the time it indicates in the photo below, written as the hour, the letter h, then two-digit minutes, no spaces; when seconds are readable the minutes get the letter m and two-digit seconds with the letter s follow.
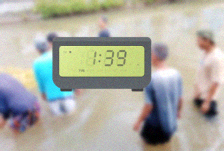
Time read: 1h39
